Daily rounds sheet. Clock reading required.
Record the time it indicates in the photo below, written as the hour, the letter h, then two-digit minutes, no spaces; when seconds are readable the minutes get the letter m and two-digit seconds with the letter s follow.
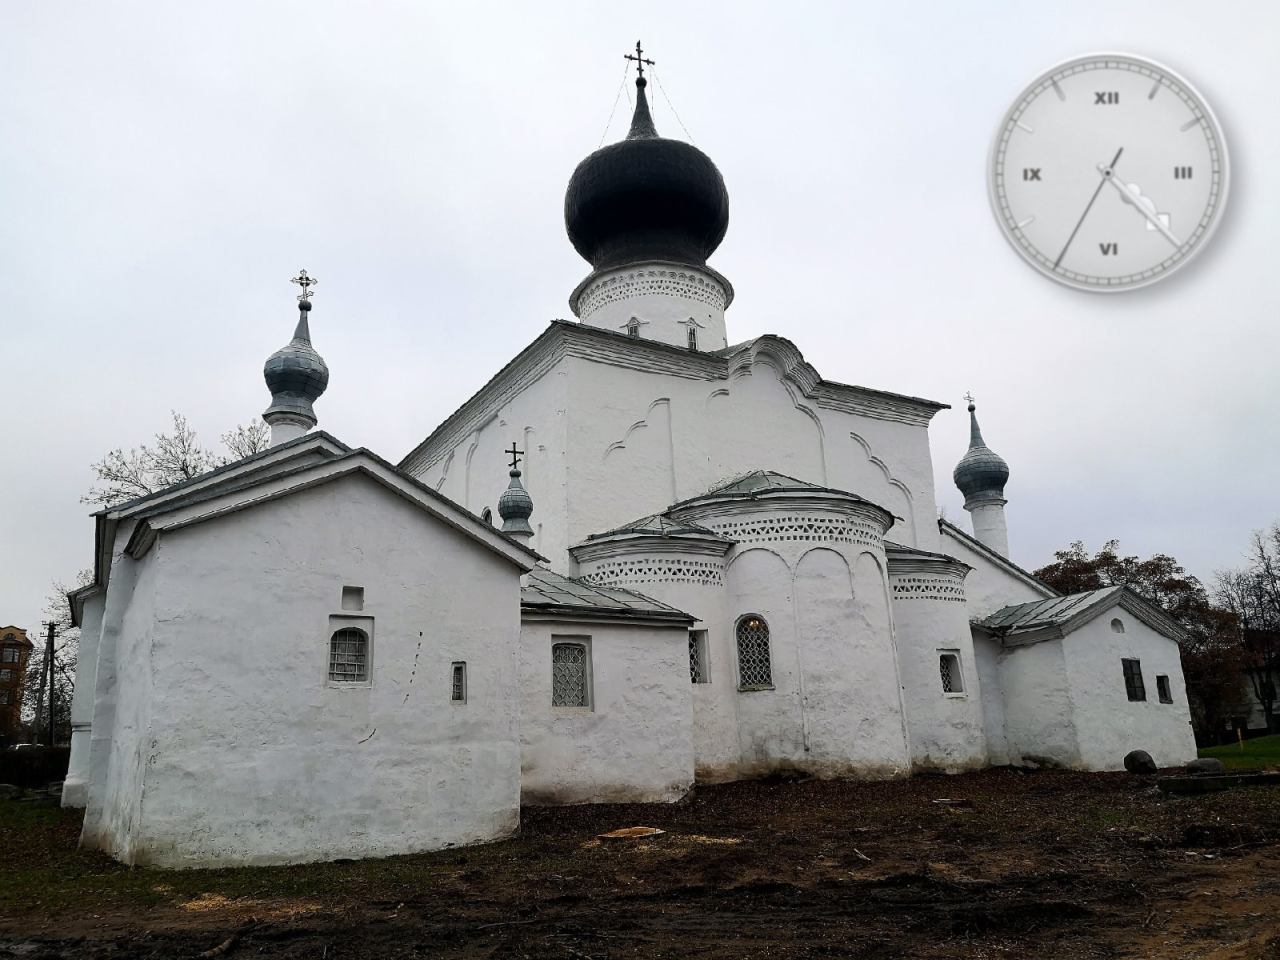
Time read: 4h22m35s
